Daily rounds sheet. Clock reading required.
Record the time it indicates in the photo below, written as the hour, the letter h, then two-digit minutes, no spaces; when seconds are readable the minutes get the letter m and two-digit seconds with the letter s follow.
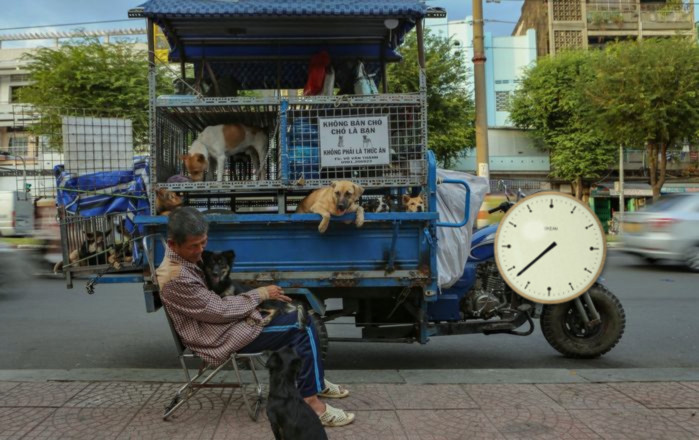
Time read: 7h38
